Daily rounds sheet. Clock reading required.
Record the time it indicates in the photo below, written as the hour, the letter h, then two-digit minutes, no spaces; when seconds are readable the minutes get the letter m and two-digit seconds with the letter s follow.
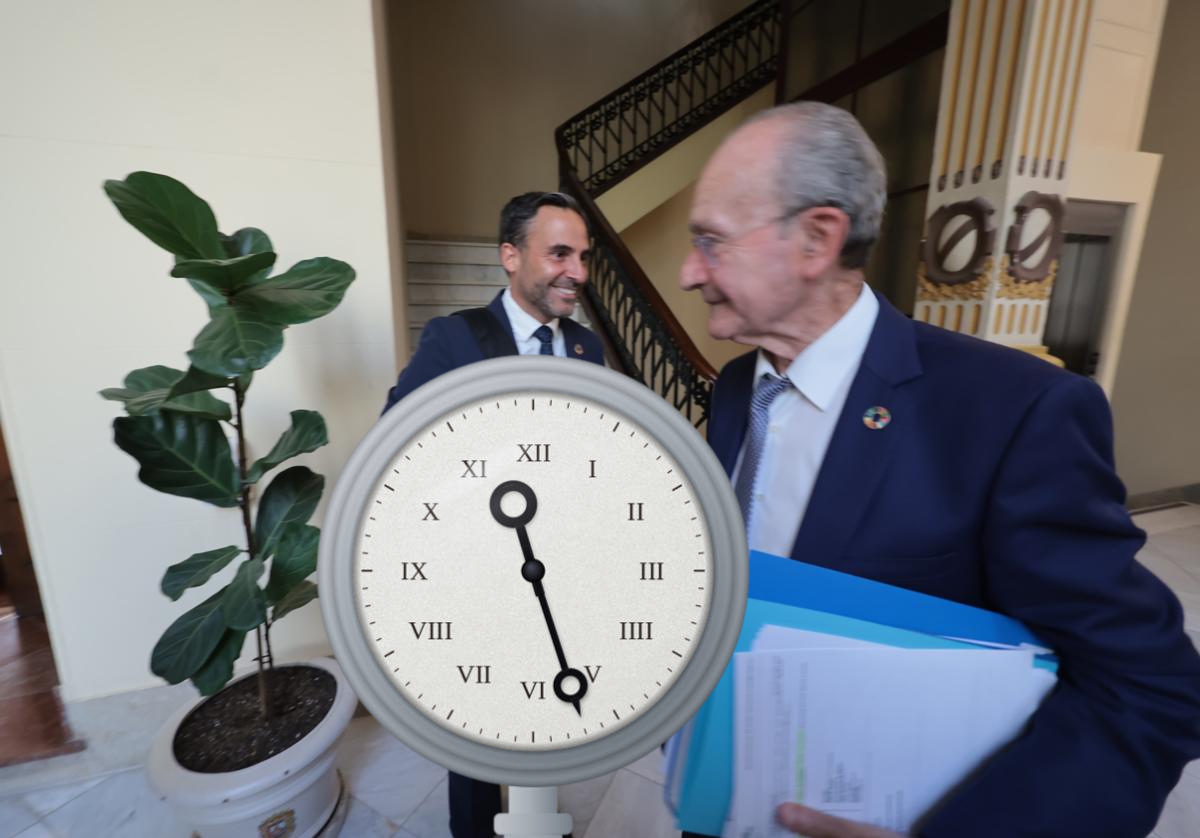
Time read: 11h27
